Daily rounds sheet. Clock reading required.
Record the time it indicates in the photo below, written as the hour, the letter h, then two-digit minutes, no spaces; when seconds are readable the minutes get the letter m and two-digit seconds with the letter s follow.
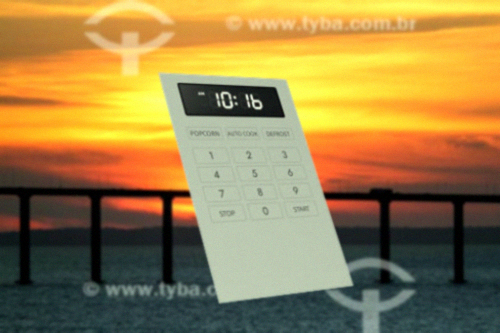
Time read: 10h16
